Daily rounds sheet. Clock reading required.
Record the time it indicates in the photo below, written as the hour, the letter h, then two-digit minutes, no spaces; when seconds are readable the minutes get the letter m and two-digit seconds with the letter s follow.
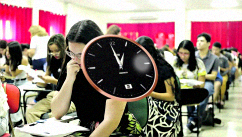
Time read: 12h59
